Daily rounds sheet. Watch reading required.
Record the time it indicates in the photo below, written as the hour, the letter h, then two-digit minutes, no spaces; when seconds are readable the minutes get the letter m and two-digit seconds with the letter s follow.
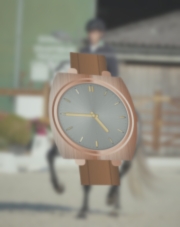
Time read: 4h45
